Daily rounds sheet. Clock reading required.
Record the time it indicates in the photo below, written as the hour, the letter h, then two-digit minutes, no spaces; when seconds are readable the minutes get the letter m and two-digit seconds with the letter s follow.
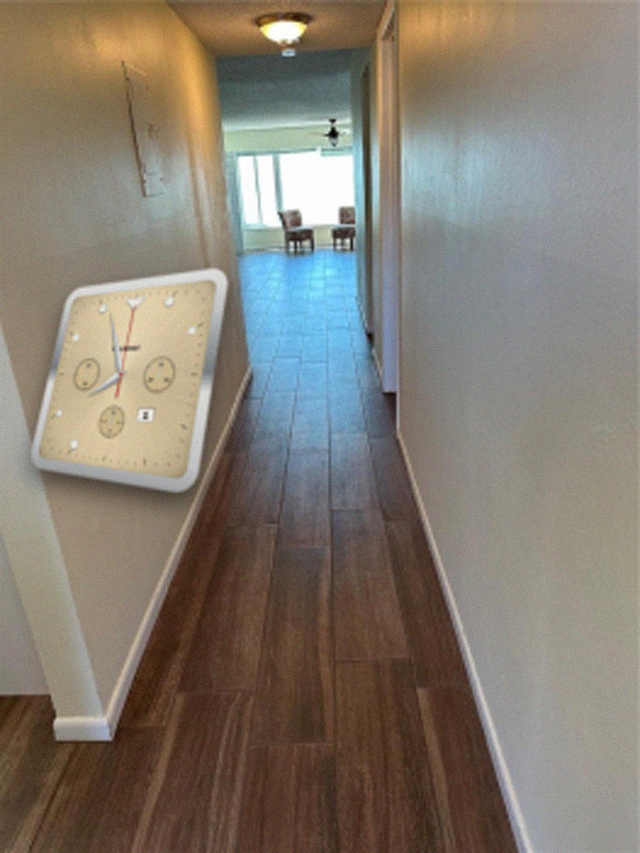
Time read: 7h56
